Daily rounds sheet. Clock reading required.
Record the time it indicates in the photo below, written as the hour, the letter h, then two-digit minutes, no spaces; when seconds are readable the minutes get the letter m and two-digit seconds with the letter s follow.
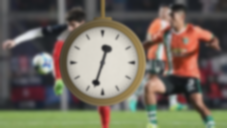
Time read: 12h33
